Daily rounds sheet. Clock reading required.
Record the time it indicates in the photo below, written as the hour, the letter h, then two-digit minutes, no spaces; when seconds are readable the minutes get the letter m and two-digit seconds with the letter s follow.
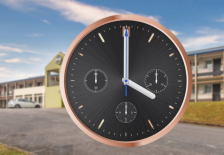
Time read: 4h00
